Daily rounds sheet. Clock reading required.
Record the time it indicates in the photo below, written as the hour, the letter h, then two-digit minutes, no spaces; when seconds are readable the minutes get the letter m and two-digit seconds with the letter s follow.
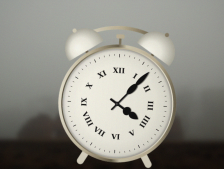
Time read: 4h07
